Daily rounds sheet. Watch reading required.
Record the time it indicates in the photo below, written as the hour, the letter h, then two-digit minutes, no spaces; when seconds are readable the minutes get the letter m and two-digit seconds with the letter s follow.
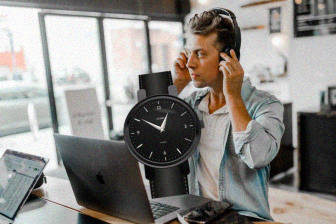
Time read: 12h51
